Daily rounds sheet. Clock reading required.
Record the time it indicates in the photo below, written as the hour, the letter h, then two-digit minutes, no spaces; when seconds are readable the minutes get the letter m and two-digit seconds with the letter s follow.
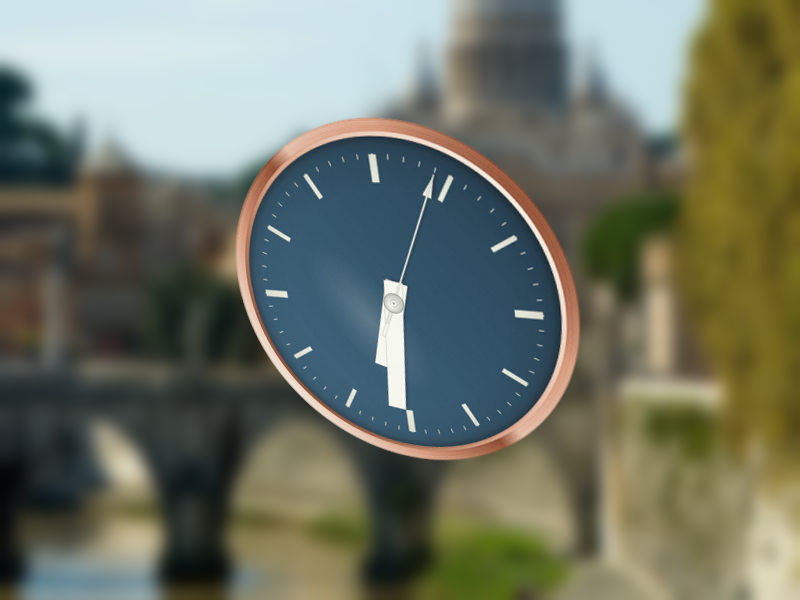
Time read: 6h31m04s
